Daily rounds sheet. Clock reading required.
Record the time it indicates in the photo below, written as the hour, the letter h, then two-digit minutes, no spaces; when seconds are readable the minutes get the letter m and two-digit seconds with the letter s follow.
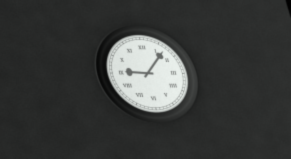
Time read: 9h07
